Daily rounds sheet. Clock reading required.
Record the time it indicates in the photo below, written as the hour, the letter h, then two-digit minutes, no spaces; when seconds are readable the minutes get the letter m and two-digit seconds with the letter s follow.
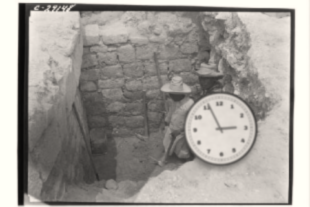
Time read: 2h56
